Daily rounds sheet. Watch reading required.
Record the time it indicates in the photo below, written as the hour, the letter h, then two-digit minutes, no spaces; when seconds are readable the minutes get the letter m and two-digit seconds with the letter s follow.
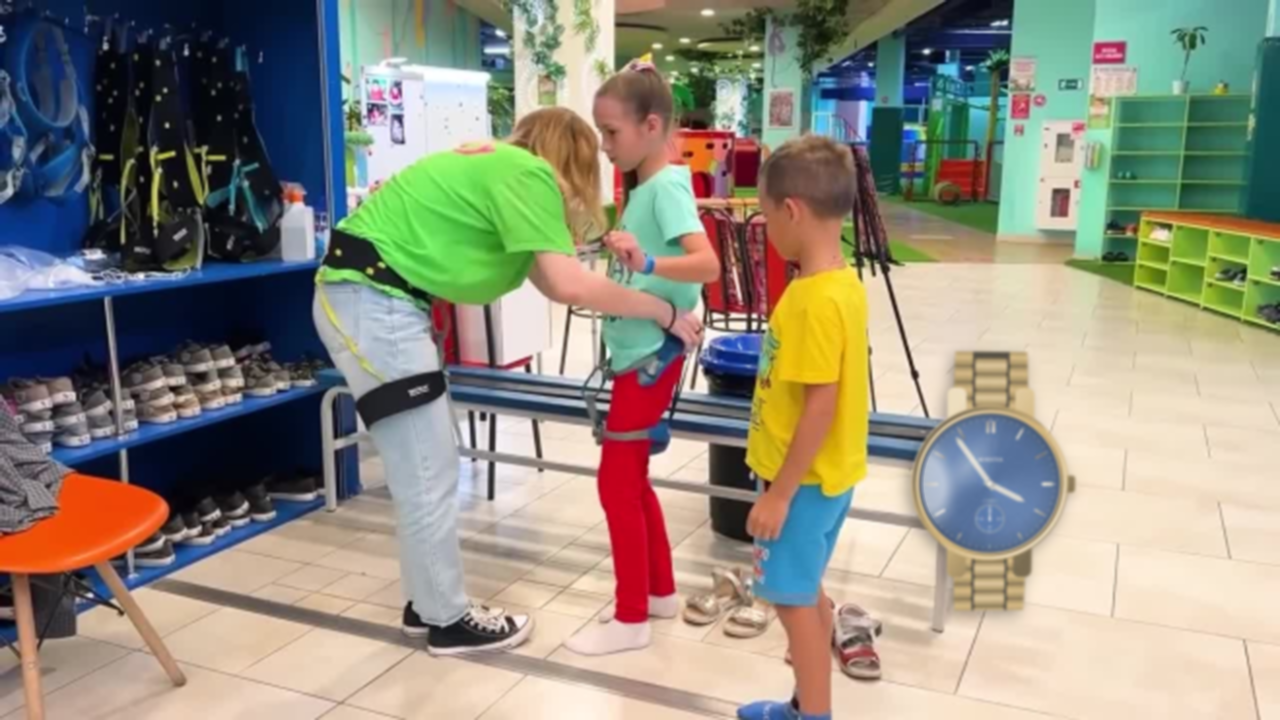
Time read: 3h54
